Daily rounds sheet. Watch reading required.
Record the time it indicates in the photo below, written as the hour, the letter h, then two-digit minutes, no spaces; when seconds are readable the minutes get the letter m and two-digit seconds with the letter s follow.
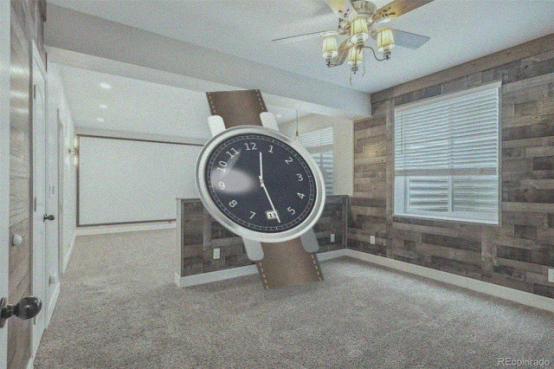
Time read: 12h29
